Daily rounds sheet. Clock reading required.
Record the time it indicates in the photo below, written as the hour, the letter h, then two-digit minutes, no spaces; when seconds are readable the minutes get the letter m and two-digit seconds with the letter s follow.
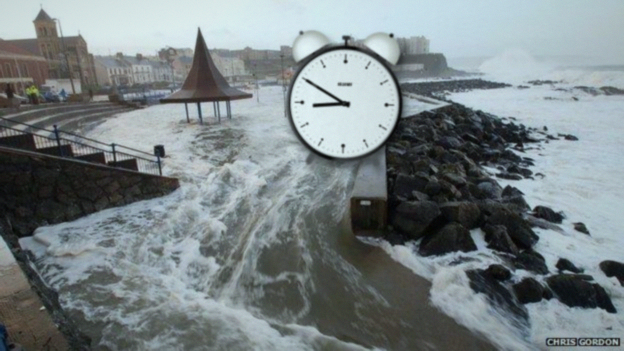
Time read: 8h50
